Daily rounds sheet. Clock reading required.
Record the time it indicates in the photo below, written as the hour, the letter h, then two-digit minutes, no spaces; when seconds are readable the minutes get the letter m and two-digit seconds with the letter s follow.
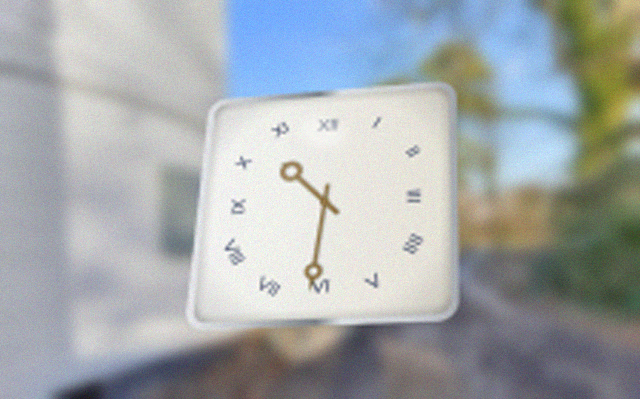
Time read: 10h31
